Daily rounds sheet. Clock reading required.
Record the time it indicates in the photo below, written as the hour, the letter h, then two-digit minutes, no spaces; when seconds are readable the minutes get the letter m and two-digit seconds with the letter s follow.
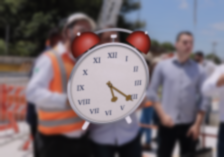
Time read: 5h21
